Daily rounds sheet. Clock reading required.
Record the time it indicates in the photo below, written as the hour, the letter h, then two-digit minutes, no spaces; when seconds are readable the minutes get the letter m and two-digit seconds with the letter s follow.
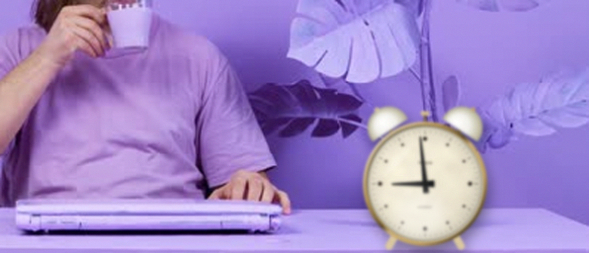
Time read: 8h59
